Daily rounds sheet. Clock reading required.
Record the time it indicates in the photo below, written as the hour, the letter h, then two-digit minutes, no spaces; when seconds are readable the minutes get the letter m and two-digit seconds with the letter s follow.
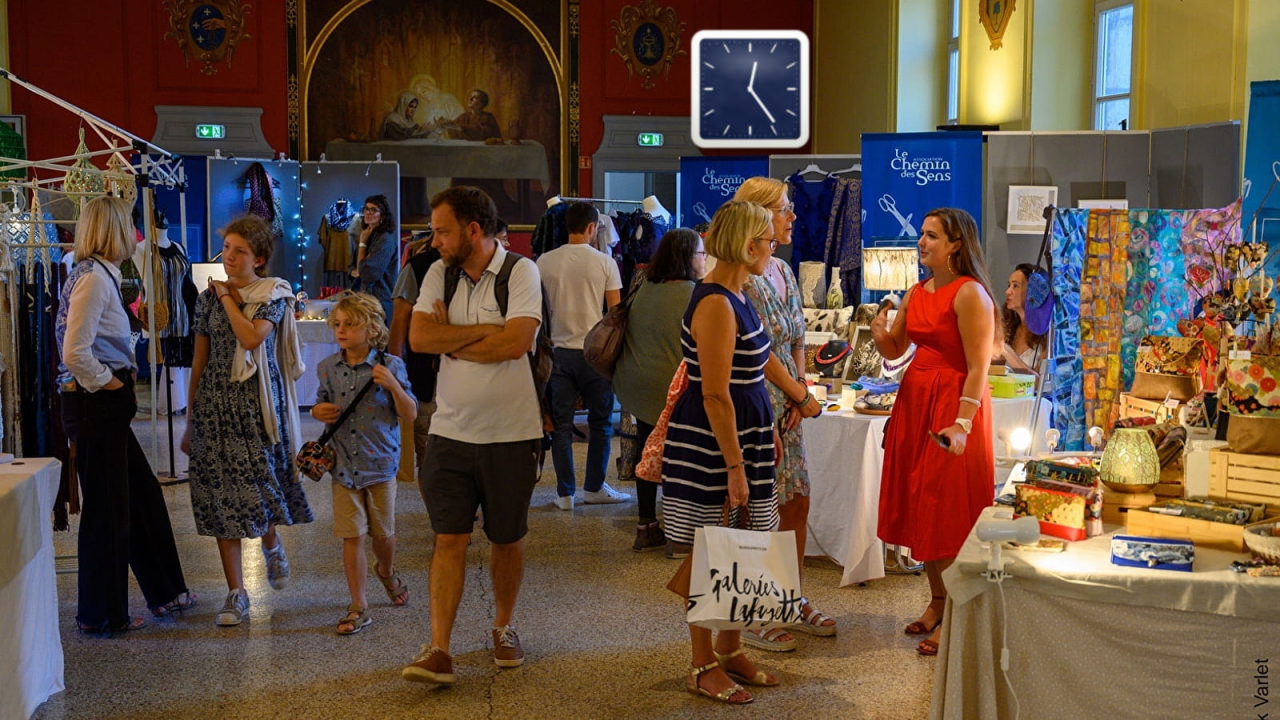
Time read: 12h24
